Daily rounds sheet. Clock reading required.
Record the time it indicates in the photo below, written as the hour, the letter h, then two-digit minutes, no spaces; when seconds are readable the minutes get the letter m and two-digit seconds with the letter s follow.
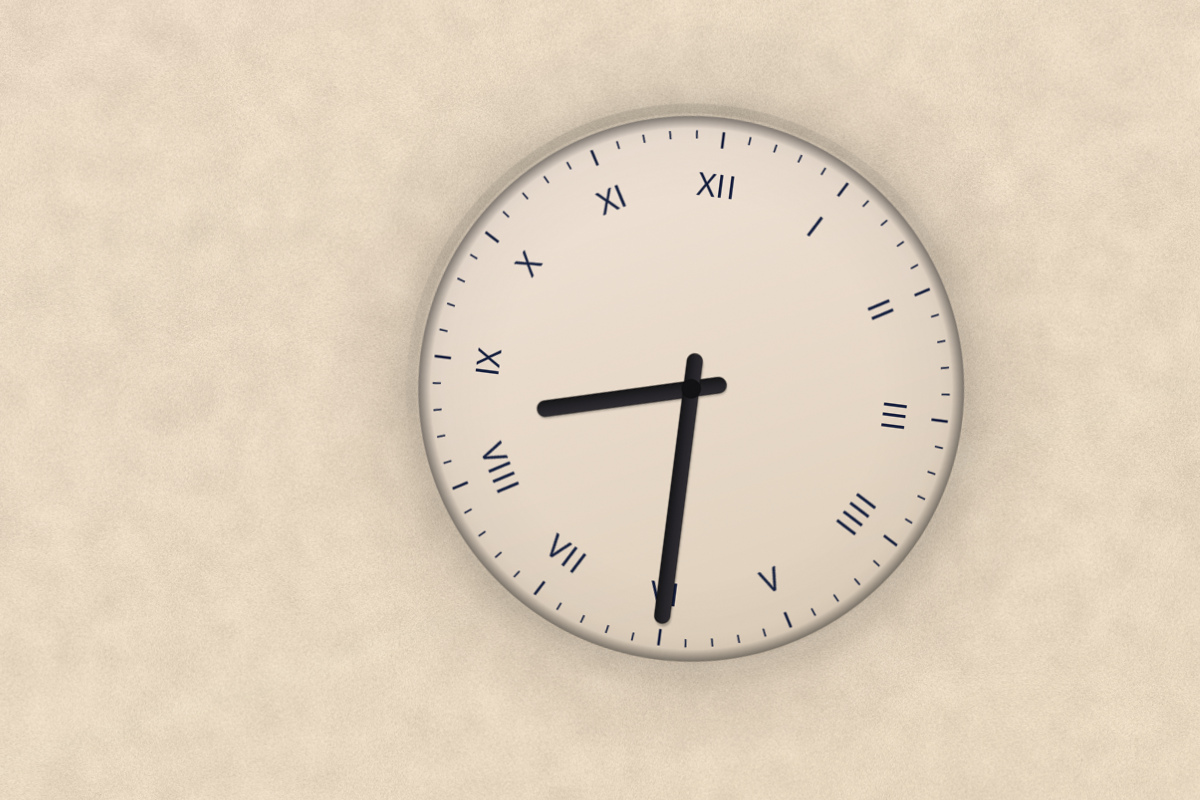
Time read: 8h30
